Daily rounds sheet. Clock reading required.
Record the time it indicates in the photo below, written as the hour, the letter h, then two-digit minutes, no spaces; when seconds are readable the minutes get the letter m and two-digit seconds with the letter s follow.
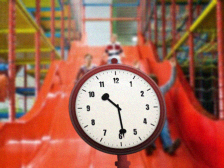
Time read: 10h29
